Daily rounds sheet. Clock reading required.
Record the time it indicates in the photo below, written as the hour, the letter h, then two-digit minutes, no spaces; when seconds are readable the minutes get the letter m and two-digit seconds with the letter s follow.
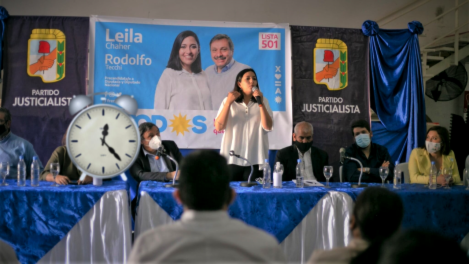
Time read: 12h23
